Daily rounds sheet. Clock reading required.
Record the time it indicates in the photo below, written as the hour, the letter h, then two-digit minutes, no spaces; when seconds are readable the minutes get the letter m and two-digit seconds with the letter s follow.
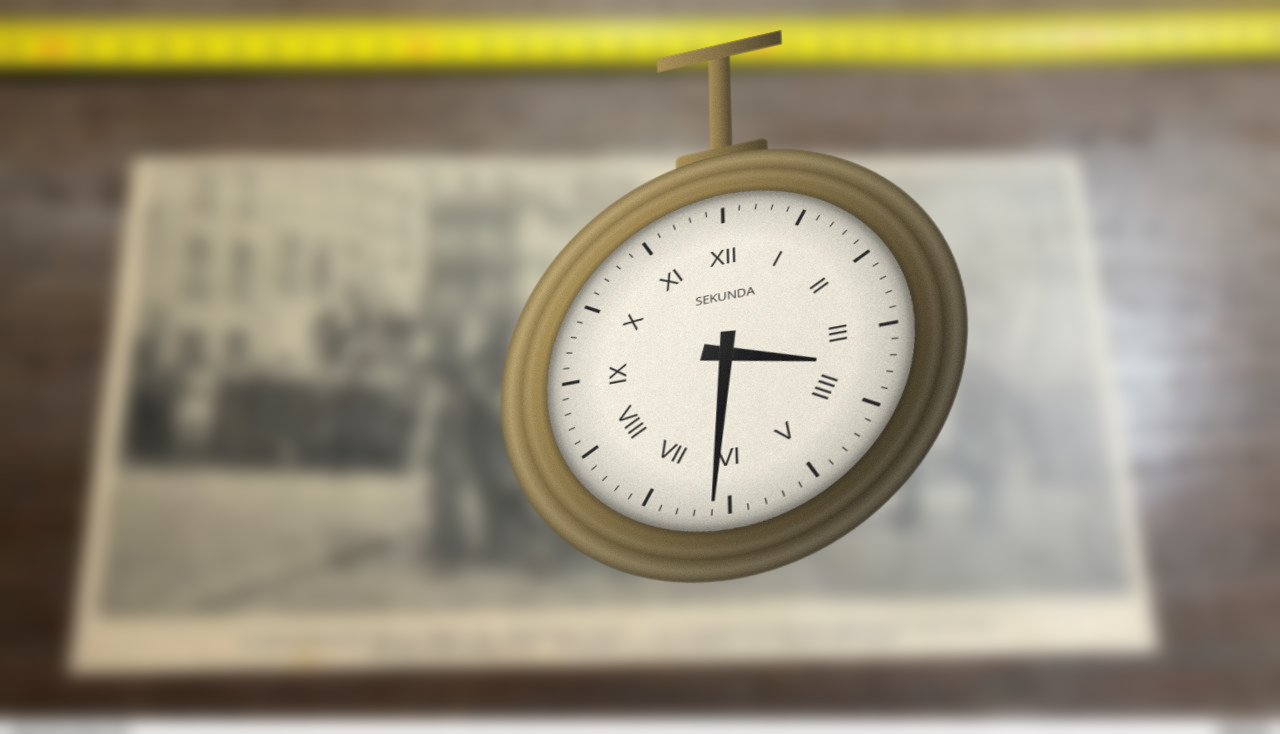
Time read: 3h31
